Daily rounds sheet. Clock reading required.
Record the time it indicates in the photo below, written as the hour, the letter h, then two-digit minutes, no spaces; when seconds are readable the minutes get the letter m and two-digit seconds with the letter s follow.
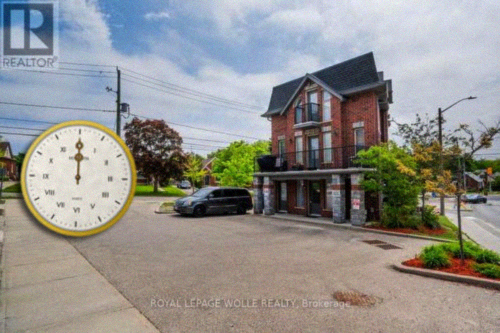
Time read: 12h00
